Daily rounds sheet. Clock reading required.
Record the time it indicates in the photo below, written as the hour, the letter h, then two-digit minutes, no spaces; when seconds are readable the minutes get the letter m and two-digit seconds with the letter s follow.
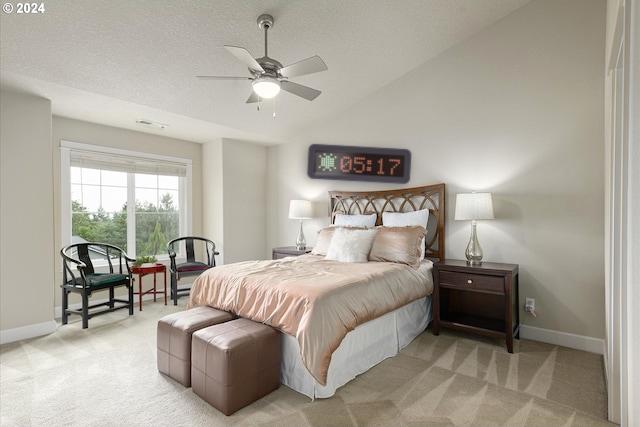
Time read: 5h17
